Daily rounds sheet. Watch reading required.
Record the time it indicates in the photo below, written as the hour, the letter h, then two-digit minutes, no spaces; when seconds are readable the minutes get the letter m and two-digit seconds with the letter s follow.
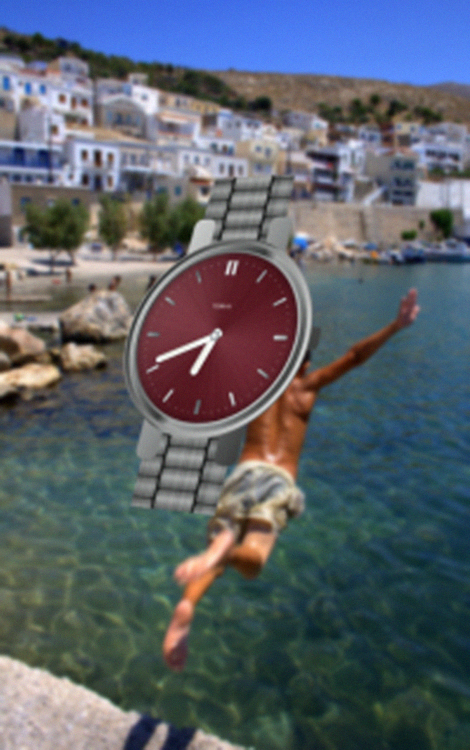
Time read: 6h41
